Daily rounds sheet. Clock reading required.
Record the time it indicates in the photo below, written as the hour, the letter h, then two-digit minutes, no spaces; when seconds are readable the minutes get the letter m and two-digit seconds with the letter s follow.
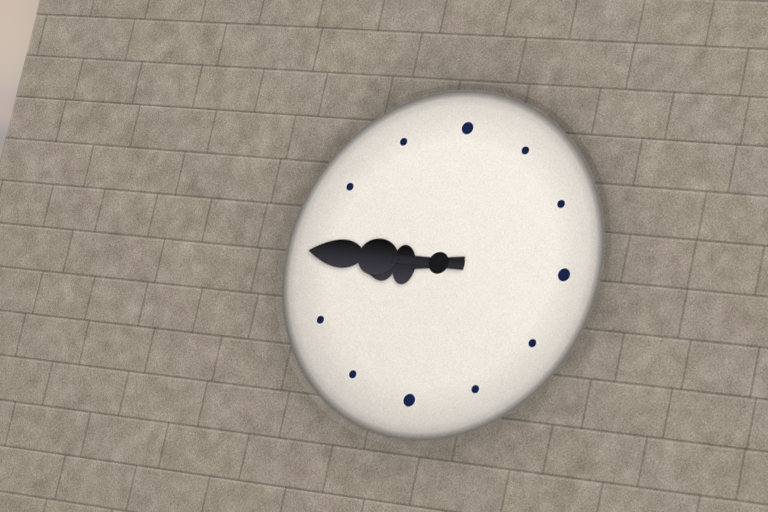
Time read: 8h45
